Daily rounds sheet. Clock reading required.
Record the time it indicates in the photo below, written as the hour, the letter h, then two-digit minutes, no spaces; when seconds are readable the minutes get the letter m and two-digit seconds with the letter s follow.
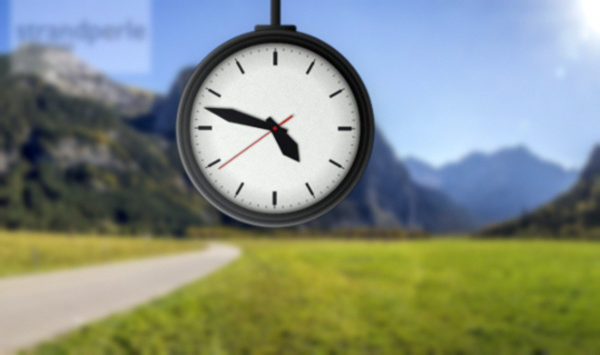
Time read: 4h47m39s
